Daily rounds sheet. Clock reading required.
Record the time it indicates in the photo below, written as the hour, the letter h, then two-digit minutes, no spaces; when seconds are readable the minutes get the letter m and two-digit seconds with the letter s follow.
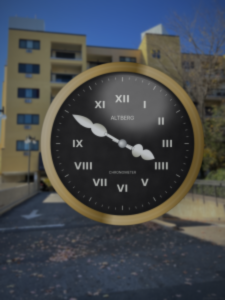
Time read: 3h50
